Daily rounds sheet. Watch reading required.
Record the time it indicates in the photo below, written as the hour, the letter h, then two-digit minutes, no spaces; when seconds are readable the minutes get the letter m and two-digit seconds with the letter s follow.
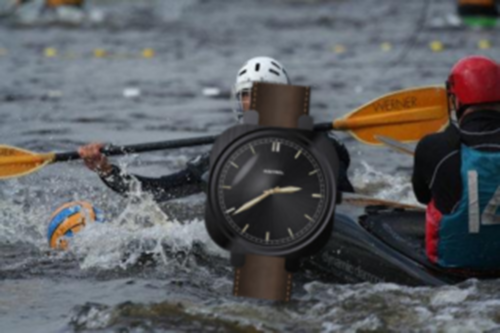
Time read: 2h39
